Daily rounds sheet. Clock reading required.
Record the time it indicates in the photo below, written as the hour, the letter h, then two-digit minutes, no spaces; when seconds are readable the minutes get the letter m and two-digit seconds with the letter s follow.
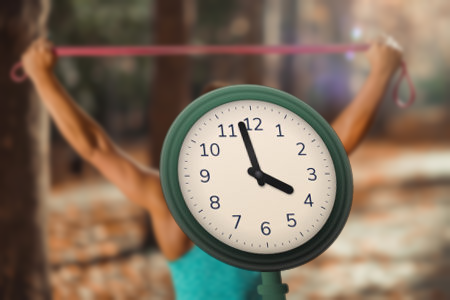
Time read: 3h58
